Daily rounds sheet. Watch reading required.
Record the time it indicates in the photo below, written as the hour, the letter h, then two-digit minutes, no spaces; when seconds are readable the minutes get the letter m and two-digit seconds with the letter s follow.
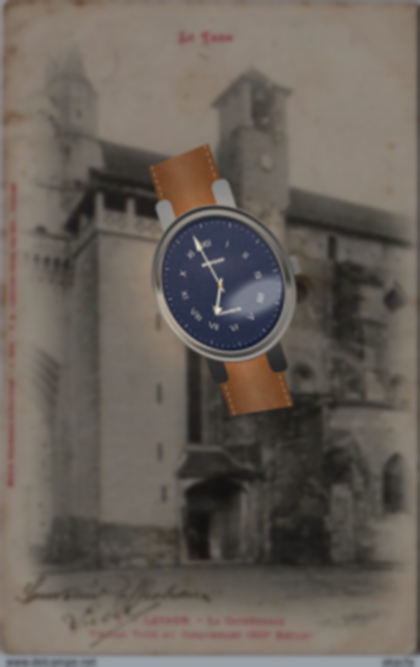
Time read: 6h58
